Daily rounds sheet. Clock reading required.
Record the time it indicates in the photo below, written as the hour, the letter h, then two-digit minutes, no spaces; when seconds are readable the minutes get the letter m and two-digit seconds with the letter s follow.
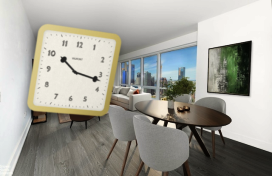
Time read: 10h17
